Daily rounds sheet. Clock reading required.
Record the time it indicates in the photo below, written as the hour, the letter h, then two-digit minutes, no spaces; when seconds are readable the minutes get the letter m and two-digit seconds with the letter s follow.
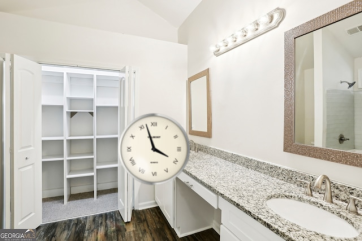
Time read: 3h57
